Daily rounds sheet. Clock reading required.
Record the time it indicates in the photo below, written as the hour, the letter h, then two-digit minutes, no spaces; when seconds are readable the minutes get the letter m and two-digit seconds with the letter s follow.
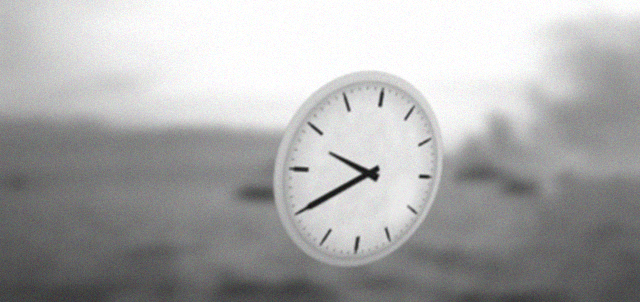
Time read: 9h40
